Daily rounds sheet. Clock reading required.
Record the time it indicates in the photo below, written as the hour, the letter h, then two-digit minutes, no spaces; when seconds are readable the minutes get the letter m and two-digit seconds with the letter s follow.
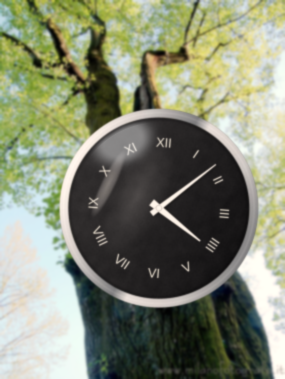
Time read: 4h08
